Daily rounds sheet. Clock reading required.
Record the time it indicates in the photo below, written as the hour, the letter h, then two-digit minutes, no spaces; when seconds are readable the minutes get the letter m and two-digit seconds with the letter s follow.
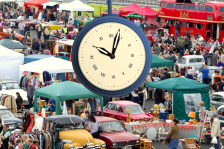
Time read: 10h03
